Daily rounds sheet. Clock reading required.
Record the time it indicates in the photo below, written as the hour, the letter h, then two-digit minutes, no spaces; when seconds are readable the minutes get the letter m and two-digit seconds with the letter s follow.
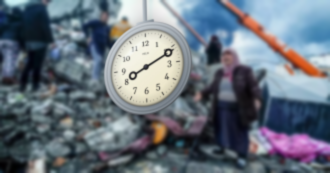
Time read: 8h11
